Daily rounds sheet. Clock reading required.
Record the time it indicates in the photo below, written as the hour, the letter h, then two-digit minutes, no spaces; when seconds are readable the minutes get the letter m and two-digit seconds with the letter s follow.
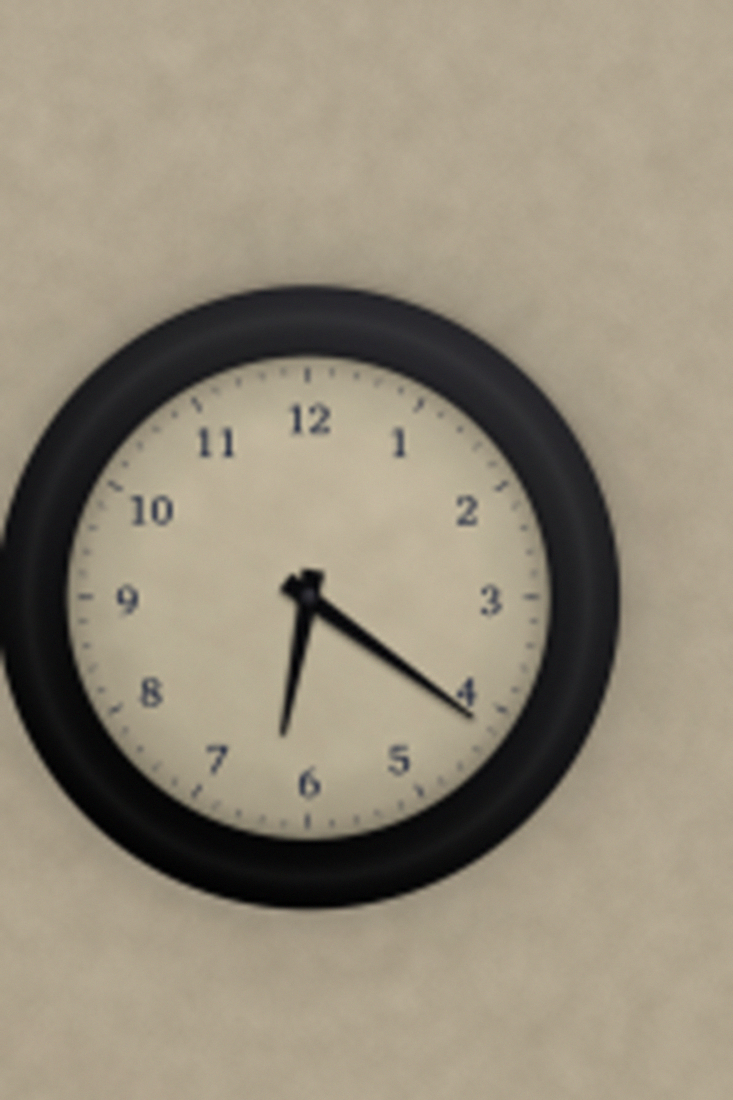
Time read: 6h21
